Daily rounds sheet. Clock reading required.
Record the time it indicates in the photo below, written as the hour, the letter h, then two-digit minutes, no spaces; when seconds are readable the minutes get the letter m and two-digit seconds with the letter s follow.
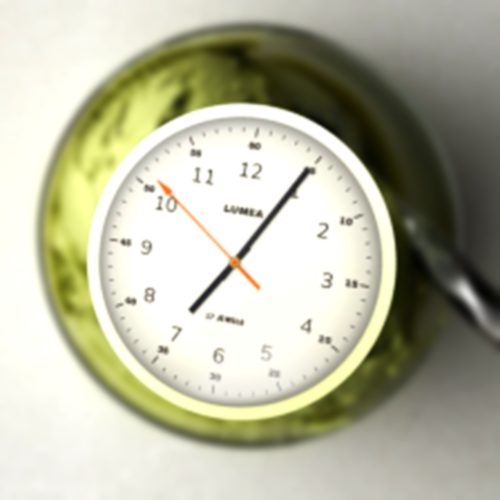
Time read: 7h04m51s
